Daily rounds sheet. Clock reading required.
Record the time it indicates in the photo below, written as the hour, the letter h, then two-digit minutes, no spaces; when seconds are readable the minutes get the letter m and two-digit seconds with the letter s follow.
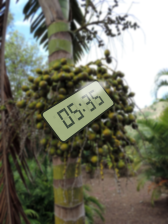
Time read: 5h35
